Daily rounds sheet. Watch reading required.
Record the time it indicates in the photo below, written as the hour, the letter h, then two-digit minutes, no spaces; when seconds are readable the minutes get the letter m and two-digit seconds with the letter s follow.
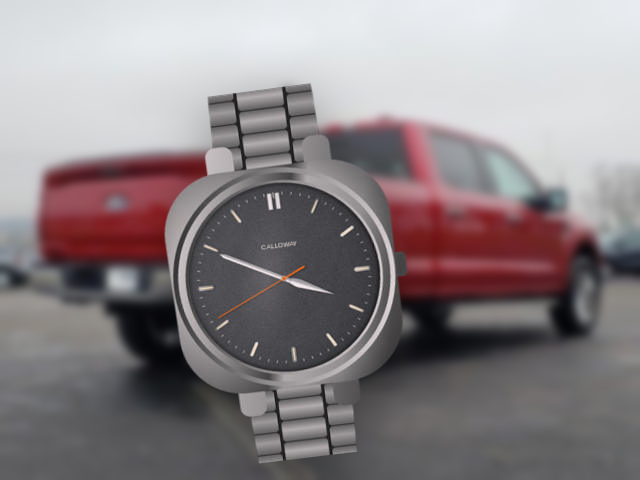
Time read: 3h49m41s
